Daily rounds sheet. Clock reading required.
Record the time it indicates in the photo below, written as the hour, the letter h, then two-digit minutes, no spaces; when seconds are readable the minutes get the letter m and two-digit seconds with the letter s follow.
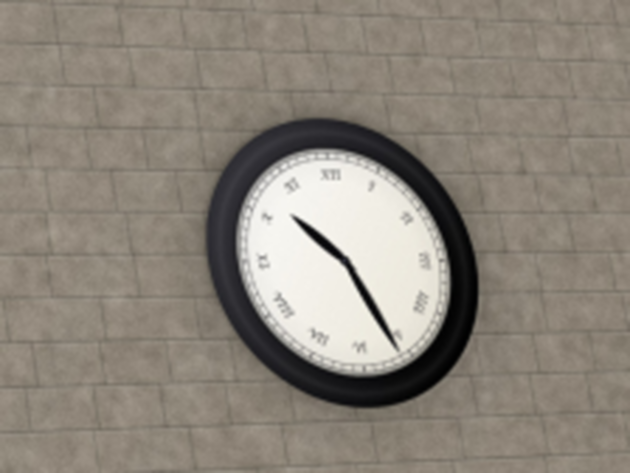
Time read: 10h26
